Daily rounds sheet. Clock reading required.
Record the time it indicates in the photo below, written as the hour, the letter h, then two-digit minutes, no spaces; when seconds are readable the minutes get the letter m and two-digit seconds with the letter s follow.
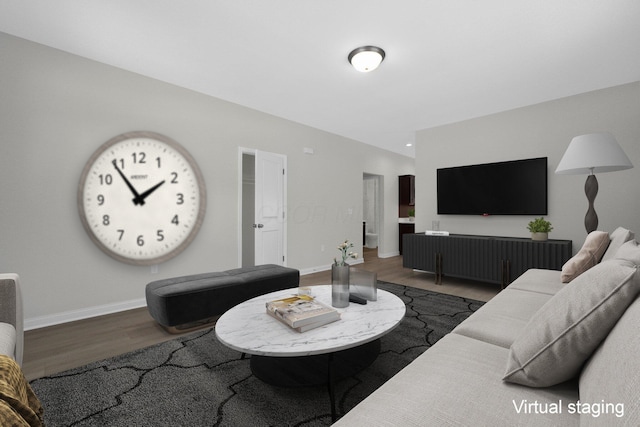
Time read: 1h54
